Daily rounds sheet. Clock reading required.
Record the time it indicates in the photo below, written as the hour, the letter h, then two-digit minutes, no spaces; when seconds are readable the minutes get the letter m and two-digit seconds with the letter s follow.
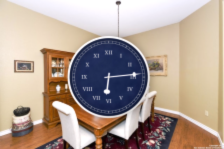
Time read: 6h14
